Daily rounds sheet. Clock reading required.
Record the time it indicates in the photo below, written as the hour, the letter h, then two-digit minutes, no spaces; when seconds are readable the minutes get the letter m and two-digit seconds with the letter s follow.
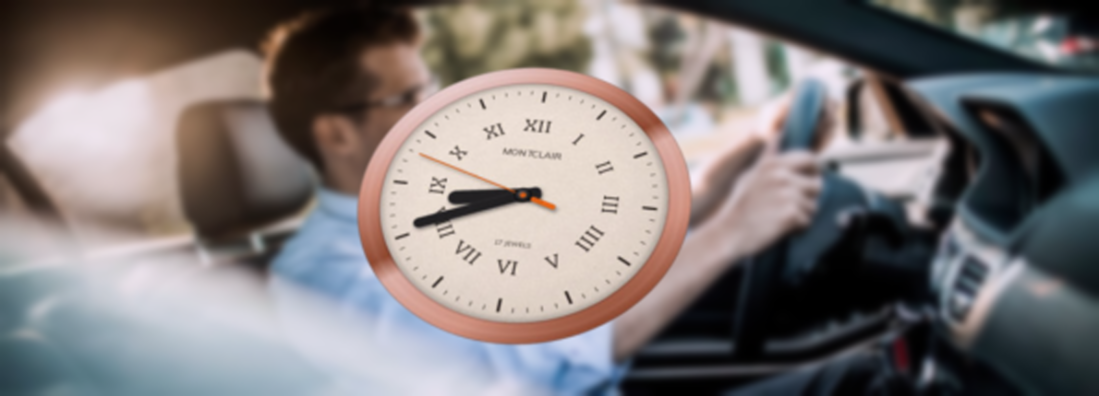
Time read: 8h40m48s
